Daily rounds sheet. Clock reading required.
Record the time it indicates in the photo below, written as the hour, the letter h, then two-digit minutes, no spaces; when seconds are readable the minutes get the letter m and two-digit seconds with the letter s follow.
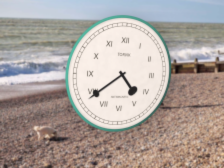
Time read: 4h39
